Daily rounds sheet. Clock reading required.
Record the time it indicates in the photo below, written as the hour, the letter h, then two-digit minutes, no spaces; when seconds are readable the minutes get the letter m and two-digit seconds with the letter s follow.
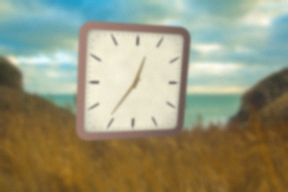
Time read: 12h36
